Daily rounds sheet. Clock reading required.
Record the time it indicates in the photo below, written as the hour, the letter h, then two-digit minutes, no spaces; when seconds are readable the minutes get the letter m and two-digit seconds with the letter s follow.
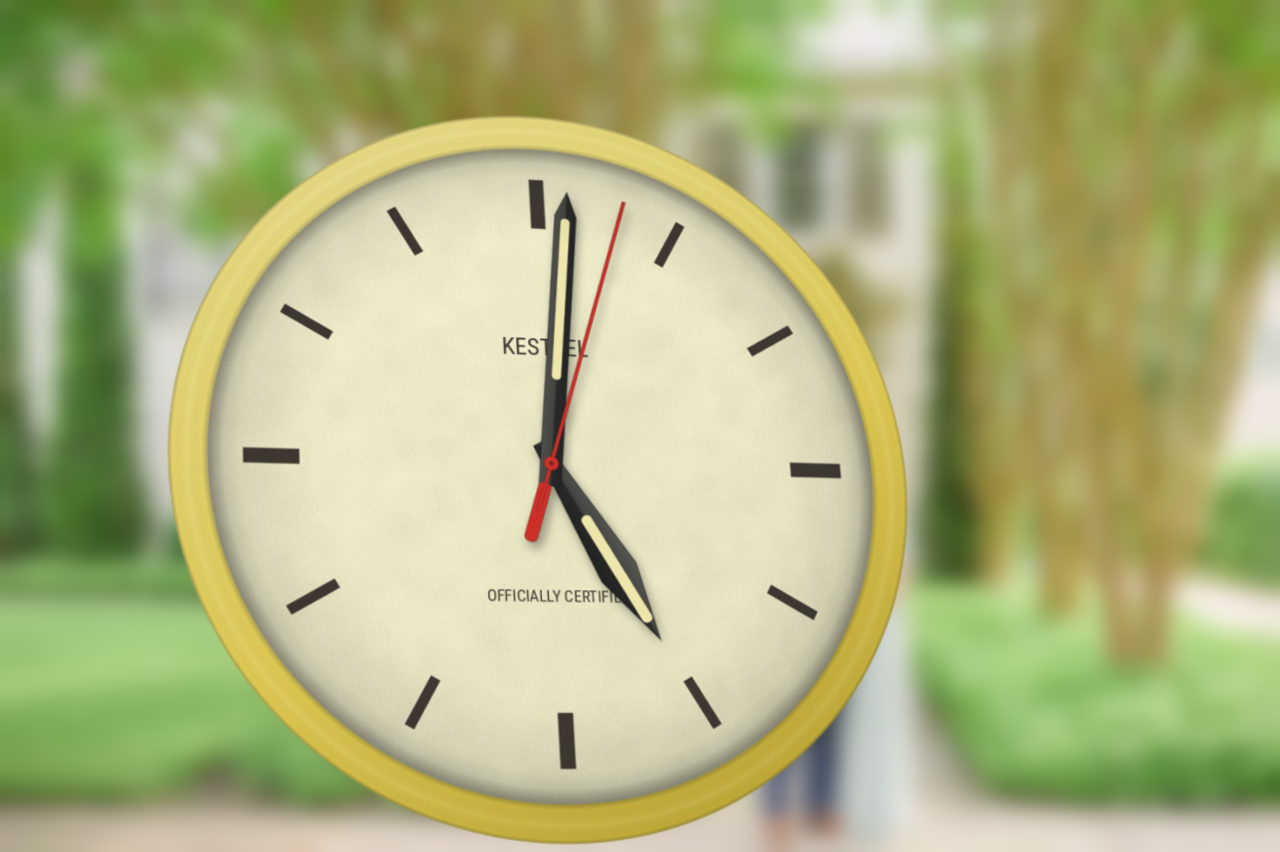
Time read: 5h01m03s
